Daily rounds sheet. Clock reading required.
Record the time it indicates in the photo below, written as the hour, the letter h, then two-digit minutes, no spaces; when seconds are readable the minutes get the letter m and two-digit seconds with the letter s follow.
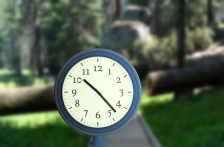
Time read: 10h23
